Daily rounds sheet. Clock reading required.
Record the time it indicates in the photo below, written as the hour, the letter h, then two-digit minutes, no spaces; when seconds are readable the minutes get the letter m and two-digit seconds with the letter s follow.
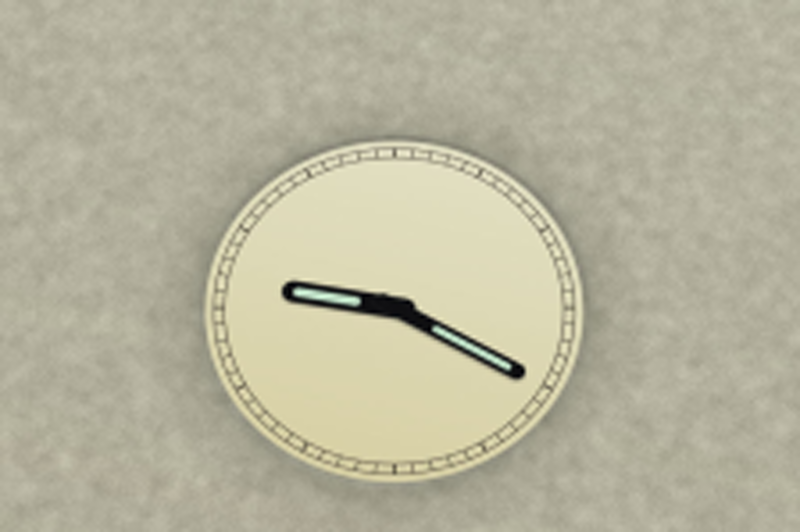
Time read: 9h20
